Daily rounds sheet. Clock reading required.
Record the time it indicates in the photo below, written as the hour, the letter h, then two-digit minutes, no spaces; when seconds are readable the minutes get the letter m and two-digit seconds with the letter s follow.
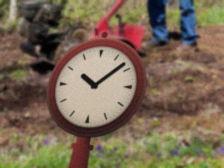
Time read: 10h08
